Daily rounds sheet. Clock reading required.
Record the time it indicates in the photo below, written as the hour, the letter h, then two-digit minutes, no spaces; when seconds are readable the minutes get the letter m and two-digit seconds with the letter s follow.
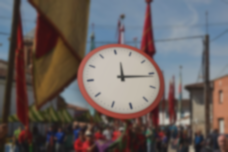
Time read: 12h16
